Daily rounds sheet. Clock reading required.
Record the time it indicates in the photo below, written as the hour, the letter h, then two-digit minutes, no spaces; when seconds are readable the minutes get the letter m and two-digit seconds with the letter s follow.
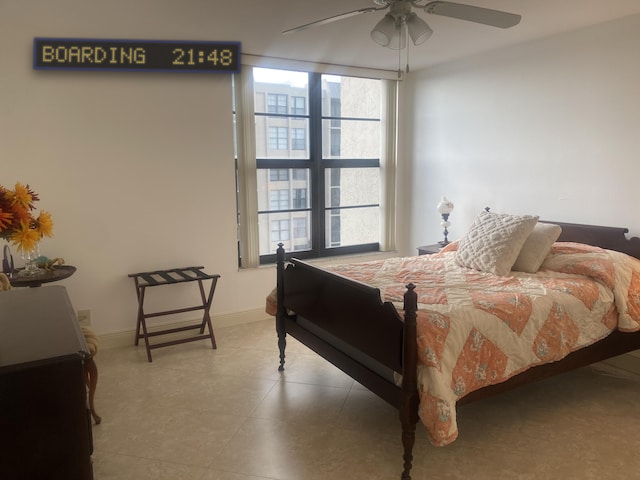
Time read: 21h48
